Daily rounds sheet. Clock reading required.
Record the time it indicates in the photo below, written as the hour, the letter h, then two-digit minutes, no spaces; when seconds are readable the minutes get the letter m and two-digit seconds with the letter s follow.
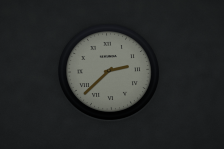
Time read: 2h38
